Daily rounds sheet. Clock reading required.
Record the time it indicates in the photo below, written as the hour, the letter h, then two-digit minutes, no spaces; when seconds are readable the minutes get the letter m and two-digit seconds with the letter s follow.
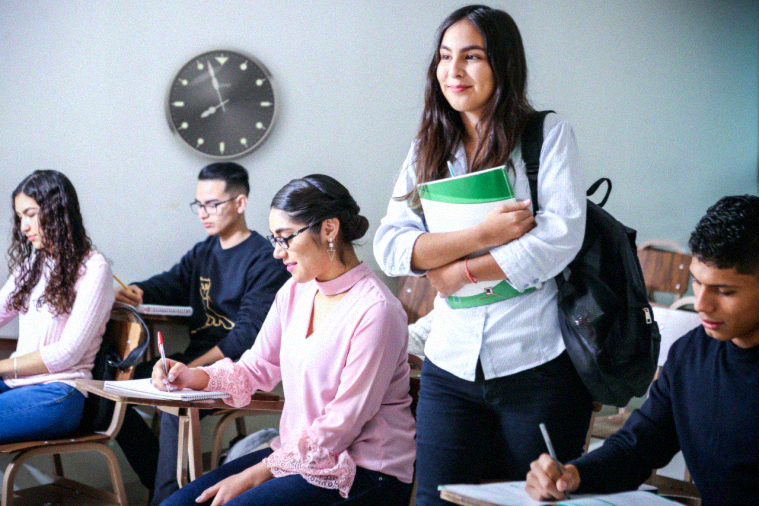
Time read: 7h57
